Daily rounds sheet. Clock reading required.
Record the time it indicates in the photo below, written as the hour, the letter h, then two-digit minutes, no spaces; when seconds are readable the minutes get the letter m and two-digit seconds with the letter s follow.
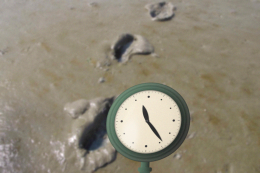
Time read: 11h24
